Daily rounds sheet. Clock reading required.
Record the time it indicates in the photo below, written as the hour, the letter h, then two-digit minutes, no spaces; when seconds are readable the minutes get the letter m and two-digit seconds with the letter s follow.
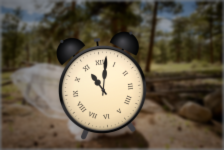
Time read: 11h02
